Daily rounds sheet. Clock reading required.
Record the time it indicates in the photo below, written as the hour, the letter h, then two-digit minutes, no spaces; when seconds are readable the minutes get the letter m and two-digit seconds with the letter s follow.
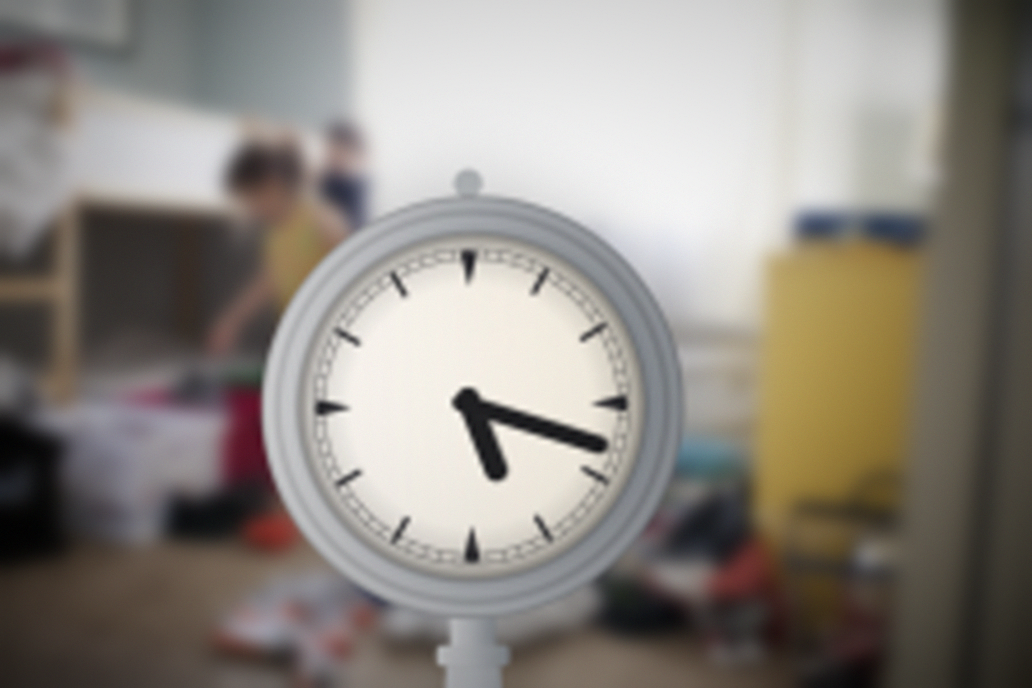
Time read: 5h18
